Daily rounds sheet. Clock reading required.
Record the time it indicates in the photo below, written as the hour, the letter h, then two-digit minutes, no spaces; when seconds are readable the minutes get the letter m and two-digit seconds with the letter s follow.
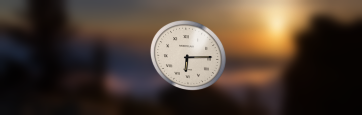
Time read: 6h14
